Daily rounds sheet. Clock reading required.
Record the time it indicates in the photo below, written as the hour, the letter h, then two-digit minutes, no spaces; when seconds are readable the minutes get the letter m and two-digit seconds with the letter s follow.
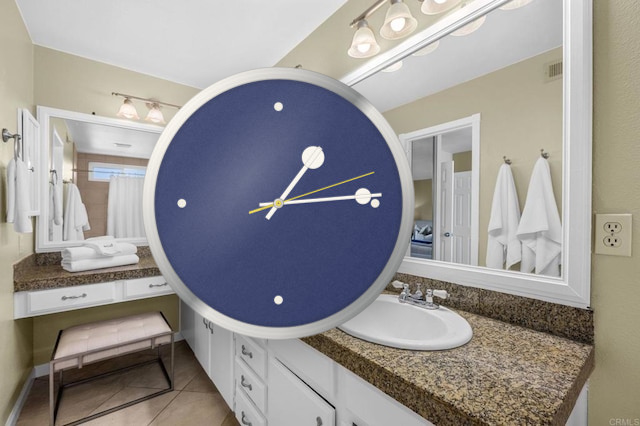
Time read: 1h14m12s
